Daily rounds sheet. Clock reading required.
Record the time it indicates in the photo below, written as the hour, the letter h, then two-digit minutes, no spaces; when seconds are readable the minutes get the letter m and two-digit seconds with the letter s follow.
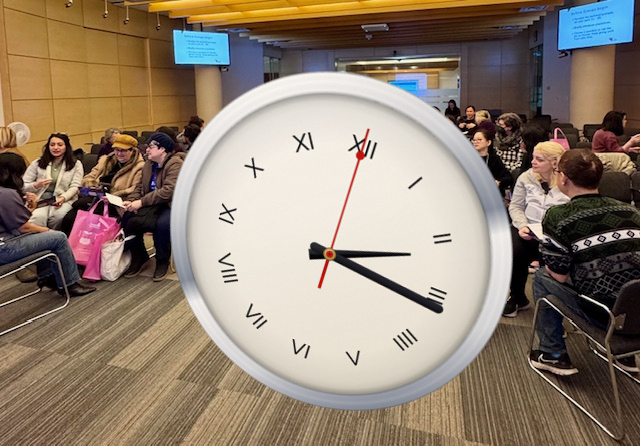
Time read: 2h16m00s
